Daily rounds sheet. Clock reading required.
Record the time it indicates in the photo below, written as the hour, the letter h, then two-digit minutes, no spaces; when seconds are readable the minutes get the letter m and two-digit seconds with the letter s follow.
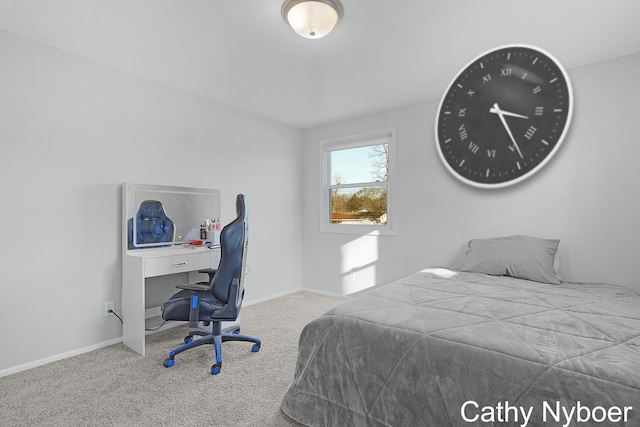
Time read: 3h24
